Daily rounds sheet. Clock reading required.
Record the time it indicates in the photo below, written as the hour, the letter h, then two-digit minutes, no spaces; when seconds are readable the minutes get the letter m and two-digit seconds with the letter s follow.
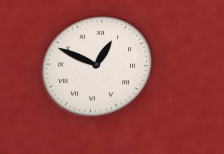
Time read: 12h49
